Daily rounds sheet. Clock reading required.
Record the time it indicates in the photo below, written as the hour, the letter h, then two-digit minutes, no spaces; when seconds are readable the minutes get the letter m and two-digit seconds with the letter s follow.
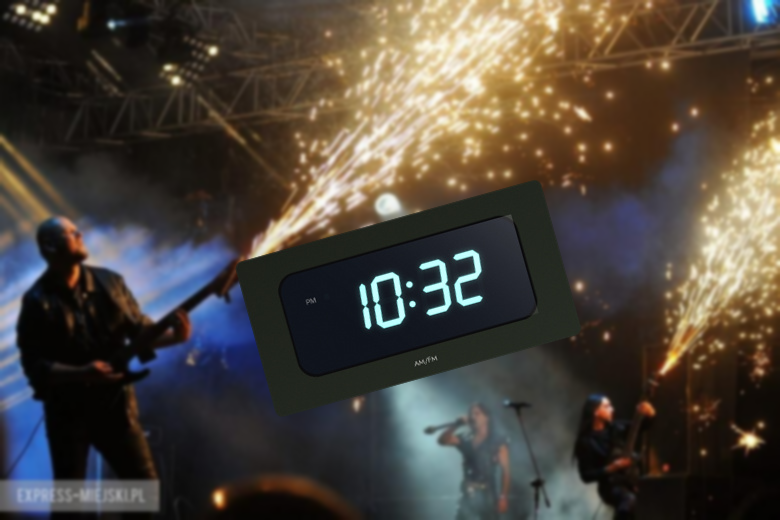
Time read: 10h32
